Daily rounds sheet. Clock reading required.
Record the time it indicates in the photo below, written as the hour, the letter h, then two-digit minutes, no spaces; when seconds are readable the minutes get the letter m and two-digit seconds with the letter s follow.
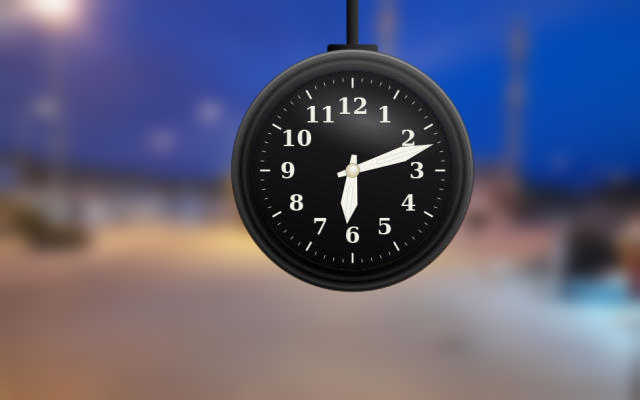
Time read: 6h12
